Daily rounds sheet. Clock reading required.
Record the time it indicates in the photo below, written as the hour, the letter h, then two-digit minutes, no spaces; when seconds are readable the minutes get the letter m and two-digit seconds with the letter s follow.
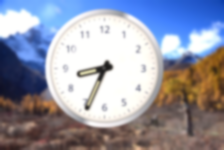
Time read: 8h34
